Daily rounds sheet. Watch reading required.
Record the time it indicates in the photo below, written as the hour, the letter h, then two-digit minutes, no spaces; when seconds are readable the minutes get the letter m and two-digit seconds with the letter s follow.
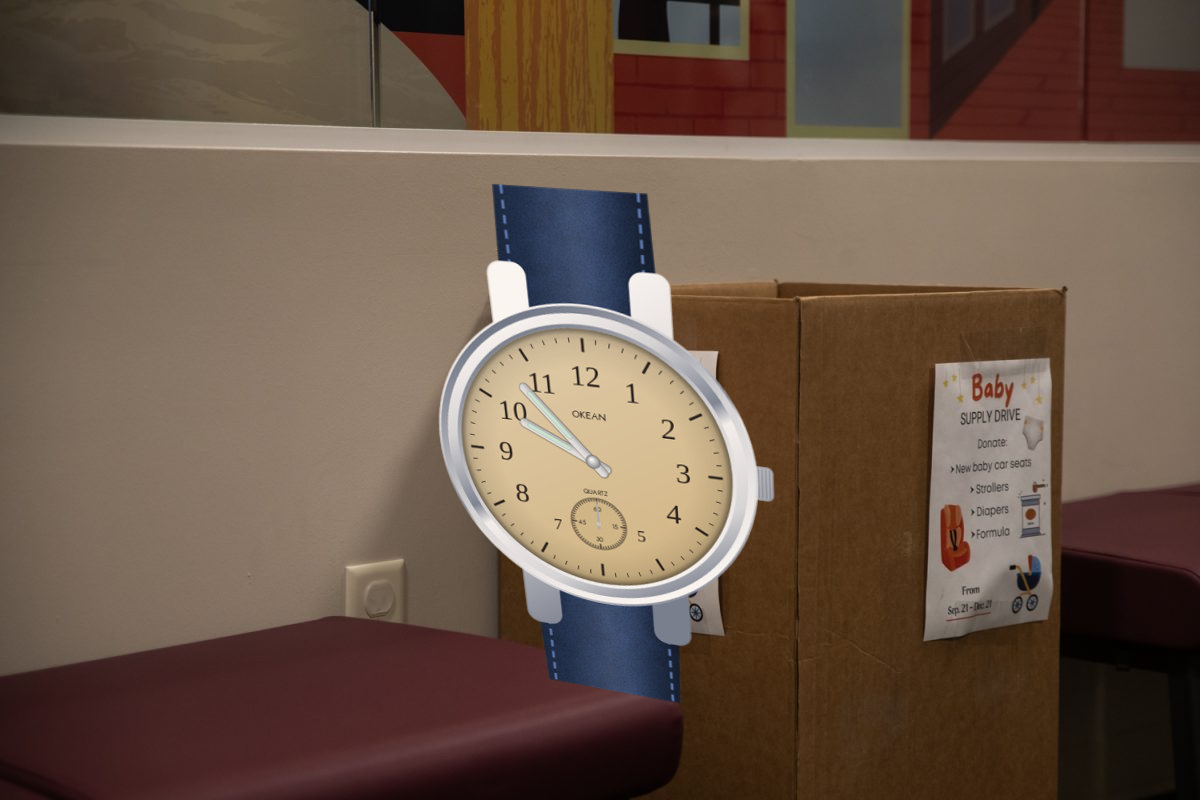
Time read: 9h53
